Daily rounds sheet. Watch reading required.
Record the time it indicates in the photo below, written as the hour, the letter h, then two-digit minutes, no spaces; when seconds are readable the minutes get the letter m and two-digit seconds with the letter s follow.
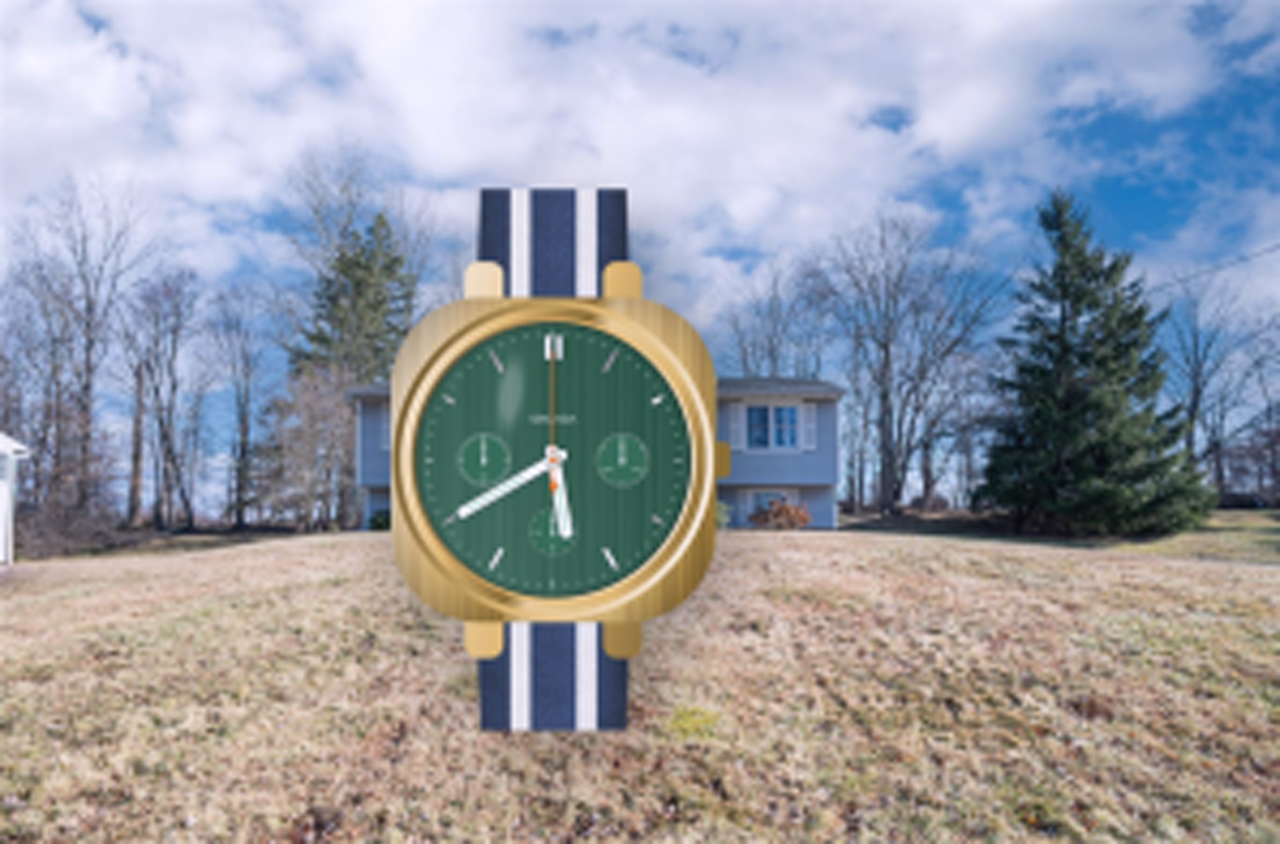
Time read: 5h40
